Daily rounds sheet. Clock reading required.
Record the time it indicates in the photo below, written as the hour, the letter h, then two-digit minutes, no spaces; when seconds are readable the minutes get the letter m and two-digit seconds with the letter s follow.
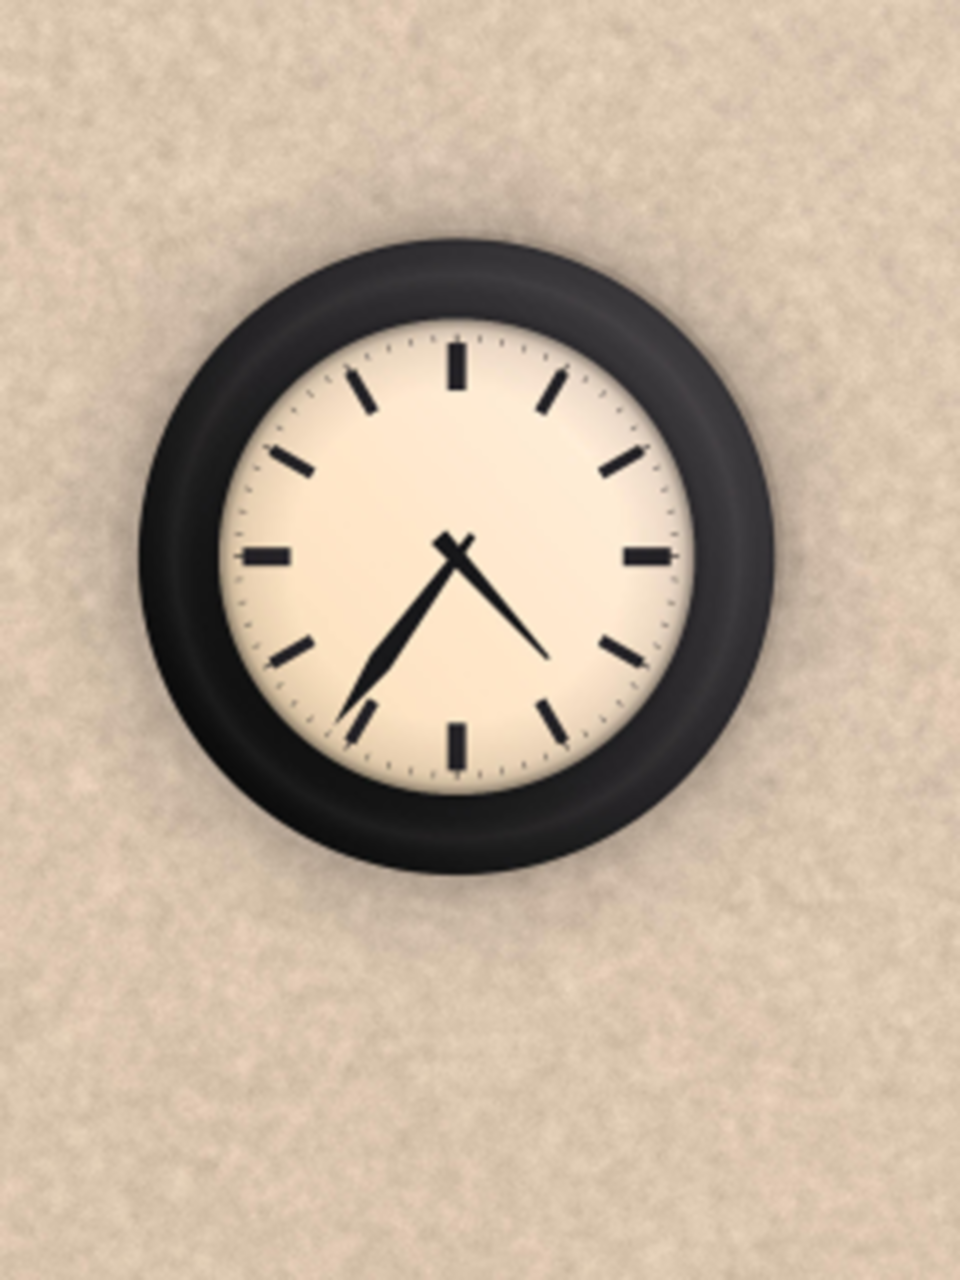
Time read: 4h36
